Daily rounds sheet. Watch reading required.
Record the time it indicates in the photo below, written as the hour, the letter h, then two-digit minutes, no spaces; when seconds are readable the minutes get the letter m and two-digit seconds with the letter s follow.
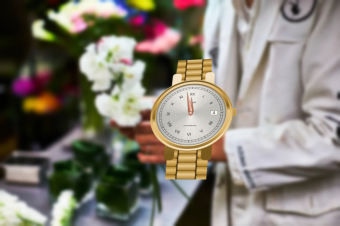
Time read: 11h58
